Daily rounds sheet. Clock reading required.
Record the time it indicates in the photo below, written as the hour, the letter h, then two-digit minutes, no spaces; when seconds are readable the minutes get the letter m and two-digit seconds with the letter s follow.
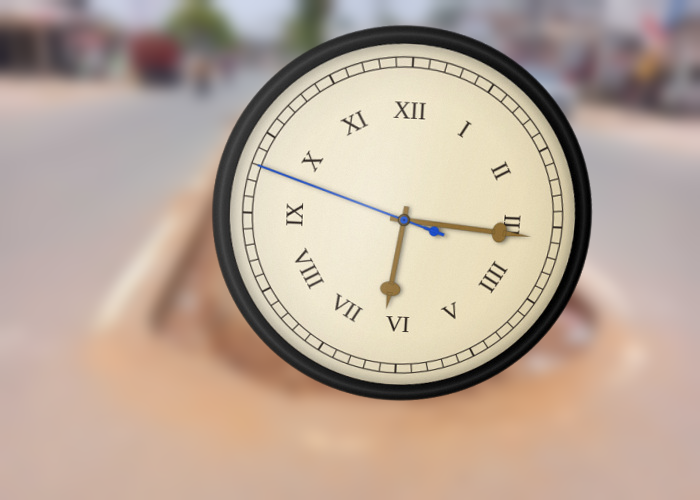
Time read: 6h15m48s
